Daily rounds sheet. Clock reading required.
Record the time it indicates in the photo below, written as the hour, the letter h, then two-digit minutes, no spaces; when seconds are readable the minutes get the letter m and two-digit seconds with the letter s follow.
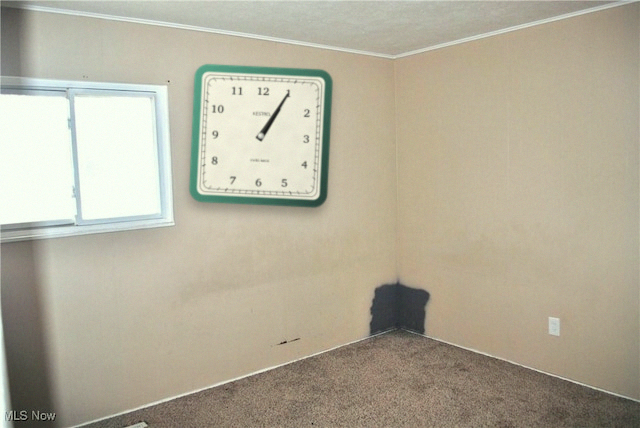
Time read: 1h05
